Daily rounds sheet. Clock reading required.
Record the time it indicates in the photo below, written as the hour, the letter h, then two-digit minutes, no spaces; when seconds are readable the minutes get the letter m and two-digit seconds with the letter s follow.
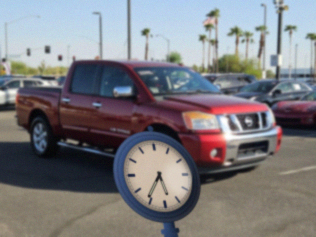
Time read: 5h36
